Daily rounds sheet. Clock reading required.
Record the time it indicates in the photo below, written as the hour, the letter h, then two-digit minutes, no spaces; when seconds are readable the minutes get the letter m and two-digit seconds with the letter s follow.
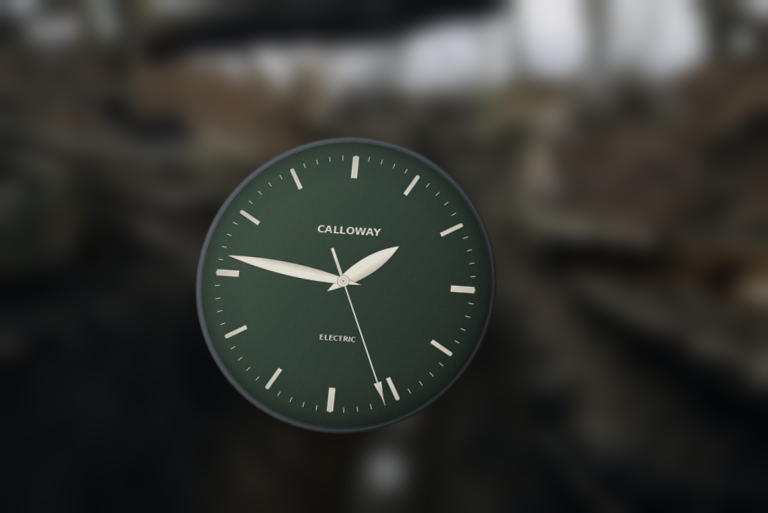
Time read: 1h46m26s
